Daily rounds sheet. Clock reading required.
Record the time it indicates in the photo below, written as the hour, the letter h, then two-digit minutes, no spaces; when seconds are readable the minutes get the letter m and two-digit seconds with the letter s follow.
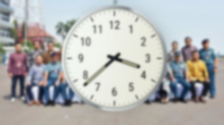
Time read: 3h38
